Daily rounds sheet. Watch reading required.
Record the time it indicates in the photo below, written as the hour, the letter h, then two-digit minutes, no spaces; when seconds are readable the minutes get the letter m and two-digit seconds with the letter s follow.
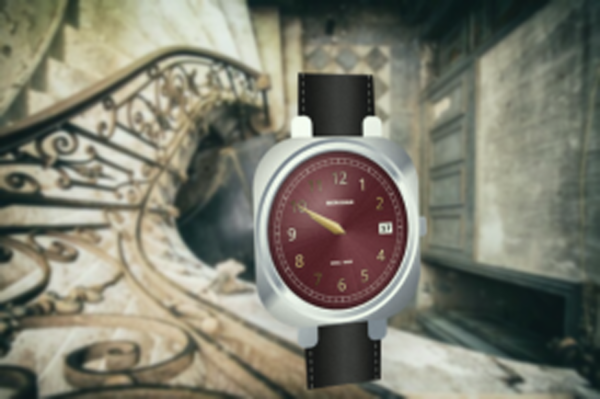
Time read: 9h50
